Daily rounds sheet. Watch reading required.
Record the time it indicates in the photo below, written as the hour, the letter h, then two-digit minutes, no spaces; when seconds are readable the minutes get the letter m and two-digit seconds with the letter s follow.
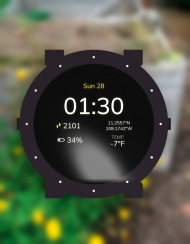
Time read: 1h30
